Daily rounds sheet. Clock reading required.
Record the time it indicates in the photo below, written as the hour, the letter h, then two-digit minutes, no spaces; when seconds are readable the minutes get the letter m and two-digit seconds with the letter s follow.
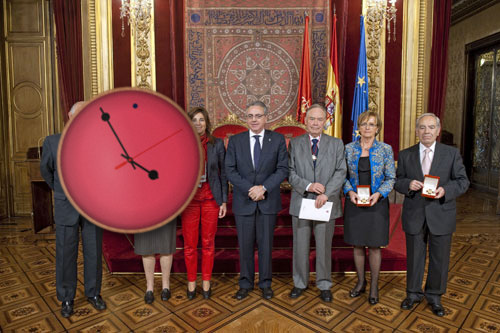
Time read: 3h54m09s
